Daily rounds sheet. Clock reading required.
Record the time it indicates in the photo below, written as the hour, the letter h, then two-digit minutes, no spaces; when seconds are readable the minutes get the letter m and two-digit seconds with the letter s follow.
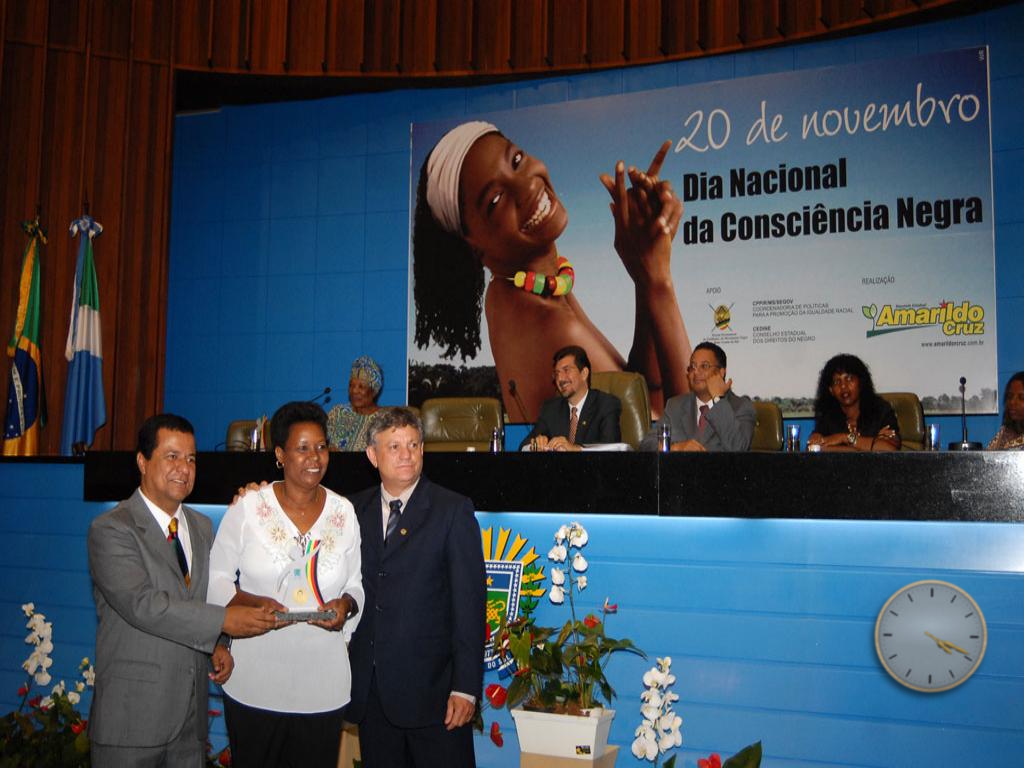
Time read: 4h19
